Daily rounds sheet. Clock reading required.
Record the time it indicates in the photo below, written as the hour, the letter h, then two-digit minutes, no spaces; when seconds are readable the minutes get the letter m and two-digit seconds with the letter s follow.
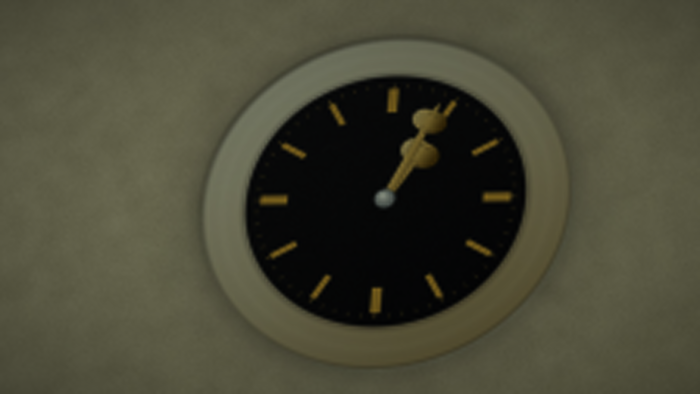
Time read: 1h04
